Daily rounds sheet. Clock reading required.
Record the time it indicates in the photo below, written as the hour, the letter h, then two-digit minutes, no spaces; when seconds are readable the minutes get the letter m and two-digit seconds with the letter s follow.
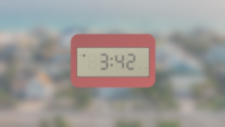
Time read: 3h42
